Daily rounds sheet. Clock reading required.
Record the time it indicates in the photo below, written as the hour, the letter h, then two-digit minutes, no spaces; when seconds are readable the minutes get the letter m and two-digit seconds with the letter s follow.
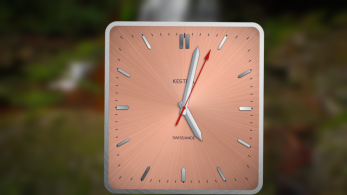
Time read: 5h02m04s
